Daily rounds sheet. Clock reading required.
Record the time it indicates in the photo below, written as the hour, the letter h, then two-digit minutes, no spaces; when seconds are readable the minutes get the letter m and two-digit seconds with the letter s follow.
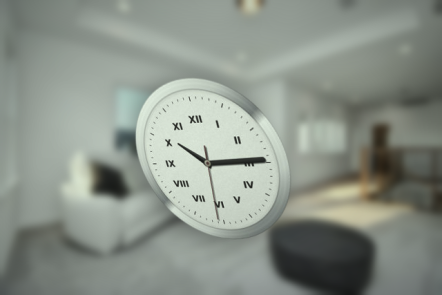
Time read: 10h14m31s
